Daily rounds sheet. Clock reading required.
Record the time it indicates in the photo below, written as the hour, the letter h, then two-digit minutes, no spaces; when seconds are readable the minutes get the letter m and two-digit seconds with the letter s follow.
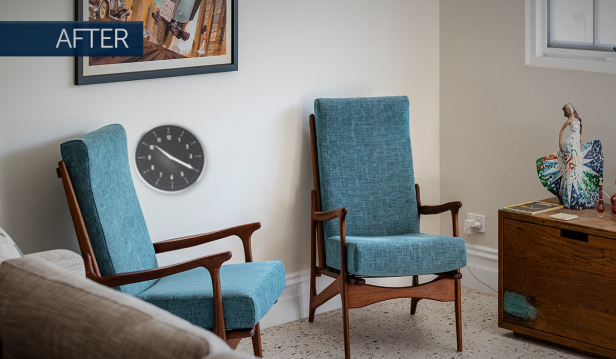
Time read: 10h20
